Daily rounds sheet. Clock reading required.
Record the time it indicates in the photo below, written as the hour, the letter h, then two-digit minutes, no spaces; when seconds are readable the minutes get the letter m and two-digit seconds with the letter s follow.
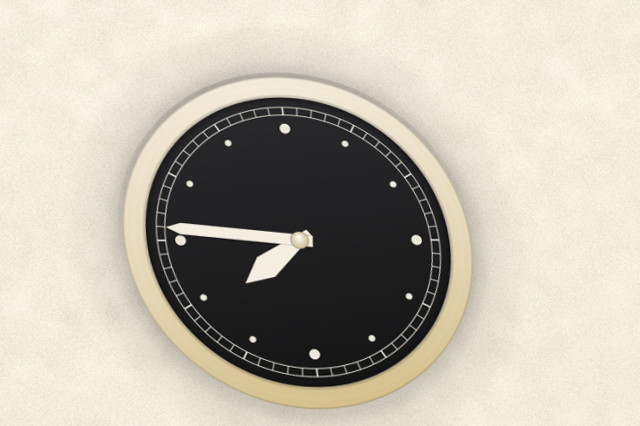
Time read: 7h46
